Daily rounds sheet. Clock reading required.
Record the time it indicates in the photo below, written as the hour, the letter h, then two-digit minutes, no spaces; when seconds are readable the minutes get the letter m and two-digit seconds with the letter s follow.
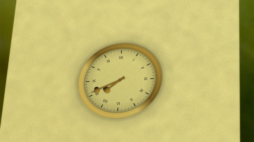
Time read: 7h41
